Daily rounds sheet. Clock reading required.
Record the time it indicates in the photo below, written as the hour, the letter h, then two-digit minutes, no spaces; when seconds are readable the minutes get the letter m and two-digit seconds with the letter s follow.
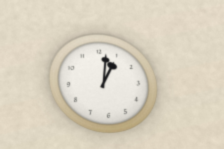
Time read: 1h02
